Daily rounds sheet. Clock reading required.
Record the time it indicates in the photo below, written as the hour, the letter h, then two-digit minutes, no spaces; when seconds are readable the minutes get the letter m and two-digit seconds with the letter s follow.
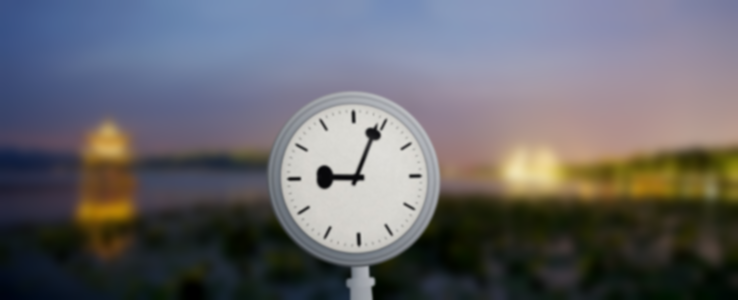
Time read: 9h04
